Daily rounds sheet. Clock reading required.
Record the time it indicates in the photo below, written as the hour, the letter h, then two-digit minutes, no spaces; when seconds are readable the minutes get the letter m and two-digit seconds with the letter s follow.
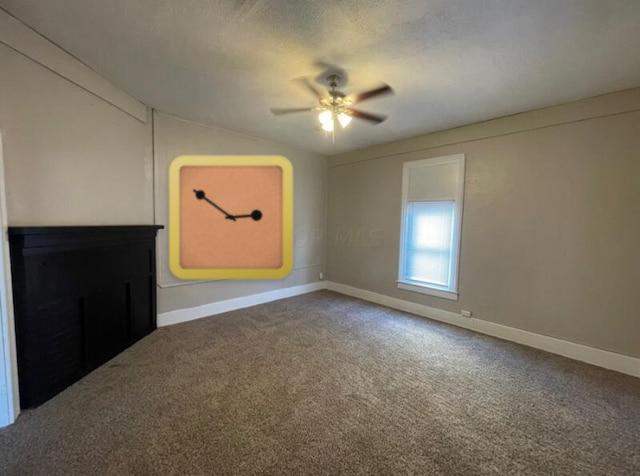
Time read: 2h51
